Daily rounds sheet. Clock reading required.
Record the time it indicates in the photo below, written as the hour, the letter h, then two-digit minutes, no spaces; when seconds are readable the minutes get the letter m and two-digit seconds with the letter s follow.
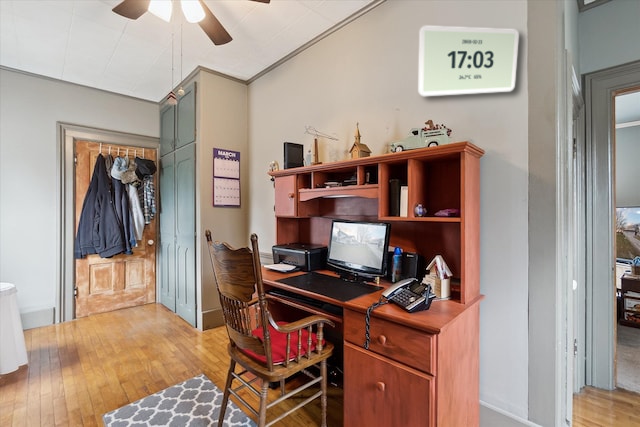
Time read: 17h03
